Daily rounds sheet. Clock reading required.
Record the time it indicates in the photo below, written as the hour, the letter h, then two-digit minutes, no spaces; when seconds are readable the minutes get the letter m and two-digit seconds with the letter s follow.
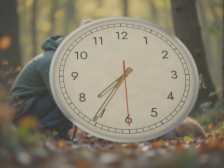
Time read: 7h35m30s
